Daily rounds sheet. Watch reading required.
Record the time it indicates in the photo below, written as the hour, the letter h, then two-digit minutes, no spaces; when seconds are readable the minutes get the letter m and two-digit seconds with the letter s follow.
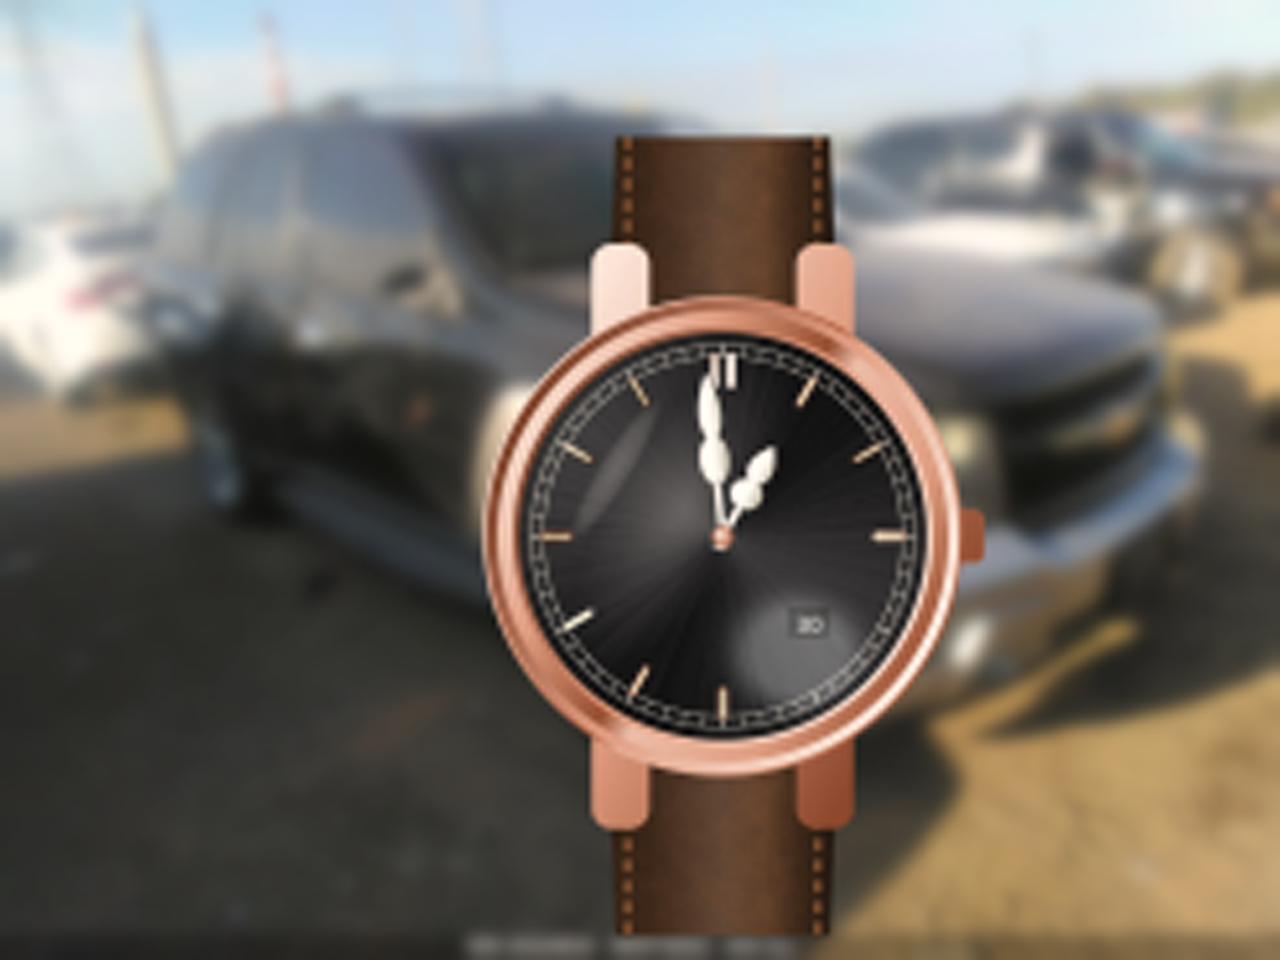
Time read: 12h59
